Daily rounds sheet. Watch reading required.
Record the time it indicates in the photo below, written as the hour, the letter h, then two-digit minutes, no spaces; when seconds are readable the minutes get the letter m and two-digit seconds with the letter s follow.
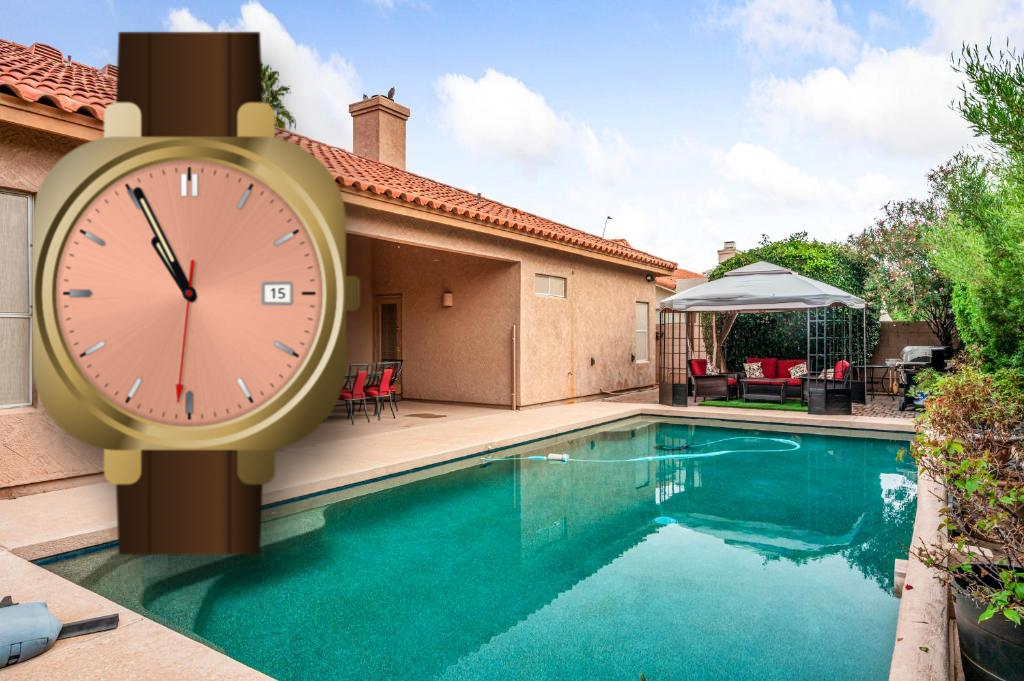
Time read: 10h55m31s
